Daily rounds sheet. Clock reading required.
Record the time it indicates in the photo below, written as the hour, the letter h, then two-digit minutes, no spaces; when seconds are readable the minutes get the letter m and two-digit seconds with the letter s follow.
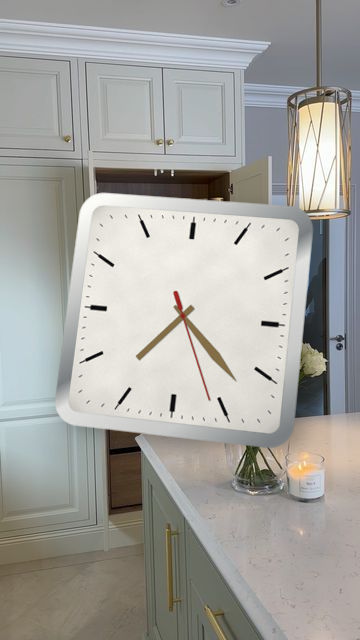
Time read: 7h22m26s
